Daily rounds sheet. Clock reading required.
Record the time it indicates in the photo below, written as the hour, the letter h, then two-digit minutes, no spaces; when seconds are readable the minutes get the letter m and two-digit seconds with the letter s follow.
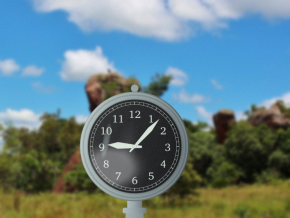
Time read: 9h07
